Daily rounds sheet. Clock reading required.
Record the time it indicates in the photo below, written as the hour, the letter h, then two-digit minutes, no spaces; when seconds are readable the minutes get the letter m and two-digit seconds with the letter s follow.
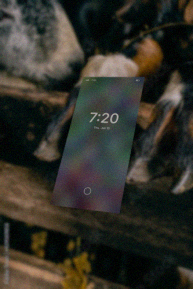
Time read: 7h20
